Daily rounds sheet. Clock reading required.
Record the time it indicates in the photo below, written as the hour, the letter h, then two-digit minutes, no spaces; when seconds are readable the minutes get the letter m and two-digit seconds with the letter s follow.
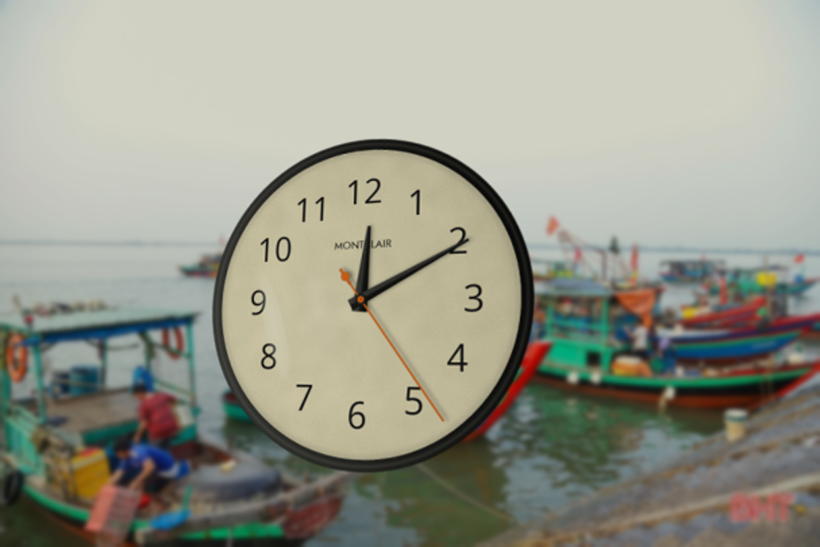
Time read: 12h10m24s
